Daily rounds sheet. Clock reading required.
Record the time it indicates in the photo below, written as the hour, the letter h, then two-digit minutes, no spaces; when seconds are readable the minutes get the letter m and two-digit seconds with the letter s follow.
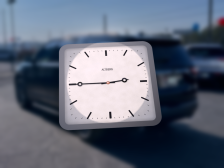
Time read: 2h45
